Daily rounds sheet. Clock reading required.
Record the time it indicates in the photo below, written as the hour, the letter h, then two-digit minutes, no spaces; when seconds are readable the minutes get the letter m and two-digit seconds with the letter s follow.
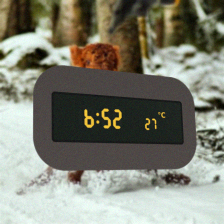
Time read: 6h52
